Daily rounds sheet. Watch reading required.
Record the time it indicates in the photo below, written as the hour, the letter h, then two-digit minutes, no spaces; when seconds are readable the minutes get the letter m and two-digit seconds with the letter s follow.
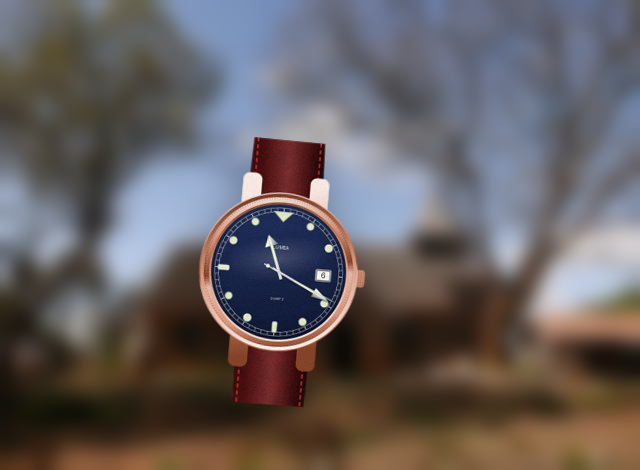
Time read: 11h19m19s
